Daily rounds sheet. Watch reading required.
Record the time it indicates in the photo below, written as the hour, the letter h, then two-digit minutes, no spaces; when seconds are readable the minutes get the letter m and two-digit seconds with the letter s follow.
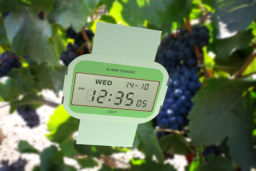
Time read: 12h35m05s
